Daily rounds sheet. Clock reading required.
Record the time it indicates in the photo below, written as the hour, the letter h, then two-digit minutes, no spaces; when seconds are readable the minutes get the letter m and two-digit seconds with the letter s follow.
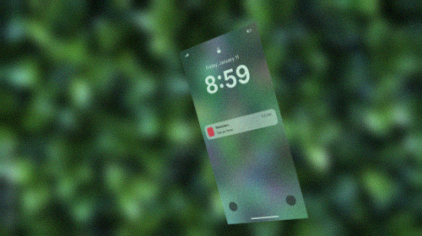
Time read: 8h59
